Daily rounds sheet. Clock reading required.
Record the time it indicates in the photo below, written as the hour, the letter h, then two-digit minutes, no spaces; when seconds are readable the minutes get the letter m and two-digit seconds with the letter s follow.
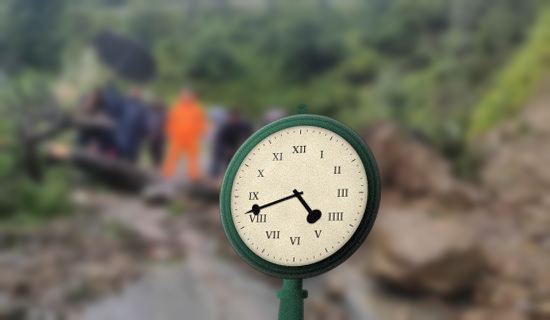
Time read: 4h42
